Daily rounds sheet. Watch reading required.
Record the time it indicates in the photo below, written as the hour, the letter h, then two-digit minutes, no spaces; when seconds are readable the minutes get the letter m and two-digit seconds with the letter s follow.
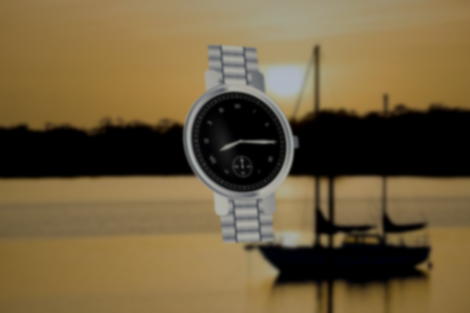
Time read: 8h15
